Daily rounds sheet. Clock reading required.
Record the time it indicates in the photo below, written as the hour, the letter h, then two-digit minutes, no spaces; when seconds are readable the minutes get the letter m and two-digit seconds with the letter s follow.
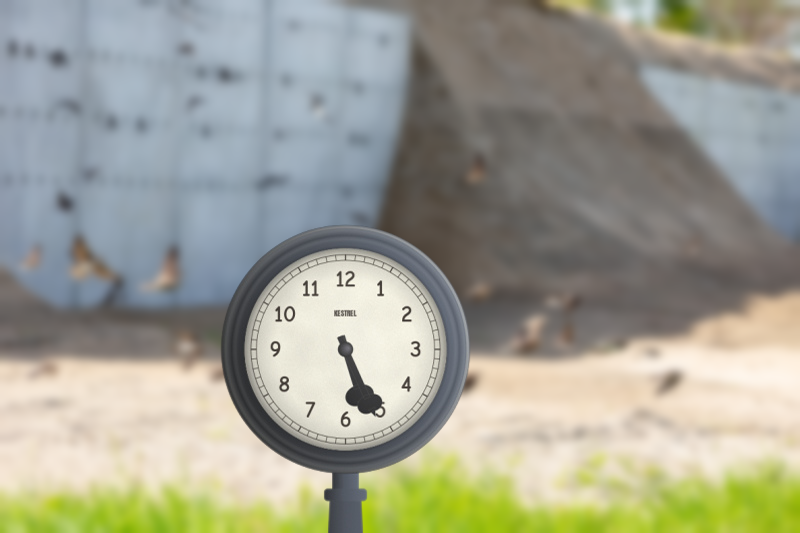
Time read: 5h26
